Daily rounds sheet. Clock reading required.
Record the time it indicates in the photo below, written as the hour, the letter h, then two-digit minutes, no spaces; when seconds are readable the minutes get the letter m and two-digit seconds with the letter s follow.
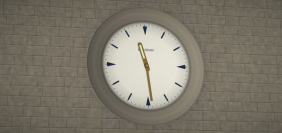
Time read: 11h29
